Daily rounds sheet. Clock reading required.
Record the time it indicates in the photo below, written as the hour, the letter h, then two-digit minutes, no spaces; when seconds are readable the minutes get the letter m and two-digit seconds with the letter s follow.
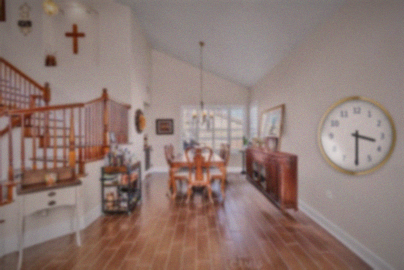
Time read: 3h30
